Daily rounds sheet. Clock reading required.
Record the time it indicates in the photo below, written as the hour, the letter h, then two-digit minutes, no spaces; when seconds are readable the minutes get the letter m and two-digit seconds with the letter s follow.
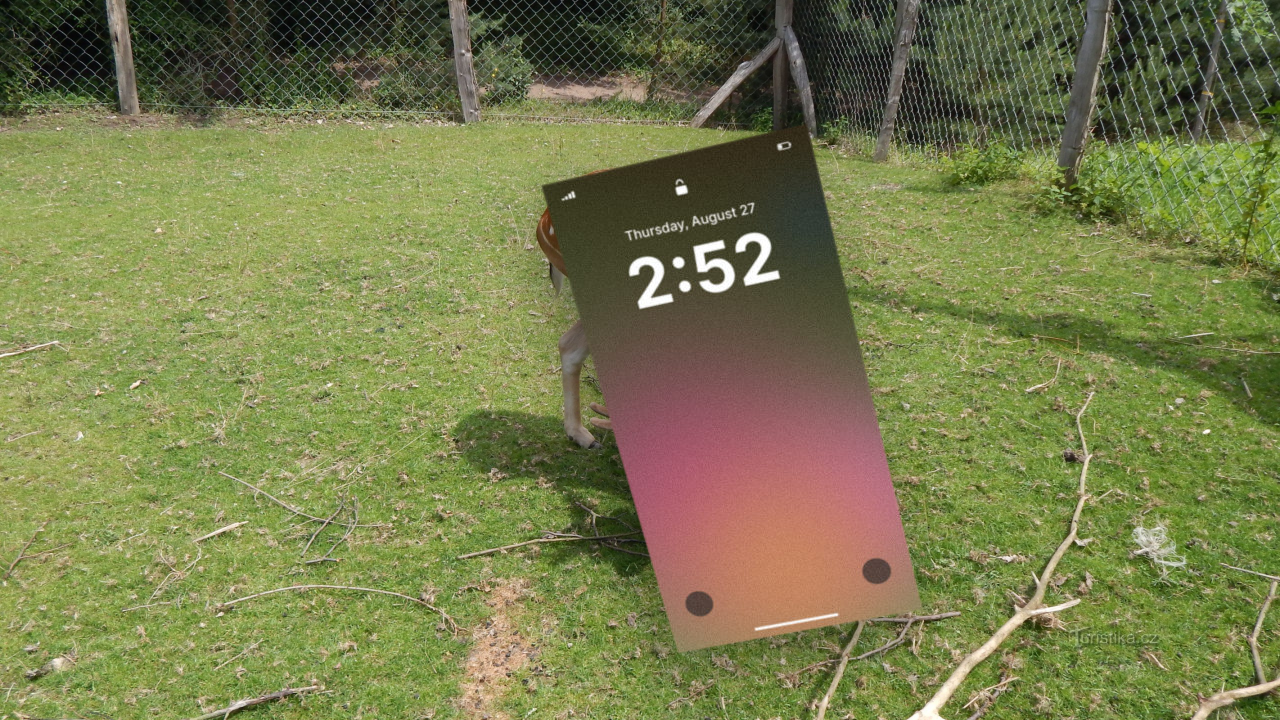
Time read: 2h52
